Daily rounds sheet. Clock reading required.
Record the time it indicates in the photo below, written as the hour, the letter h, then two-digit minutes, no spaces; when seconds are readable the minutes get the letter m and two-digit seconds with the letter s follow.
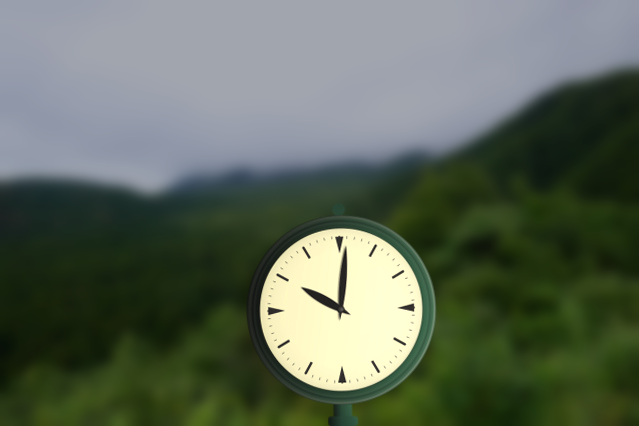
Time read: 10h01
